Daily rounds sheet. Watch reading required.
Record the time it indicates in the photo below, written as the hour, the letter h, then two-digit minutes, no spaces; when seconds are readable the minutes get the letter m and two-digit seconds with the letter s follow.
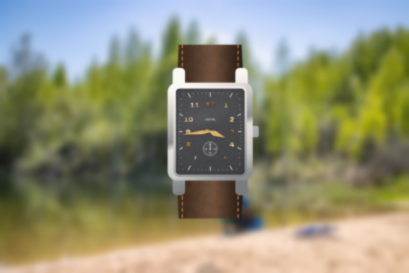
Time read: 3h44
